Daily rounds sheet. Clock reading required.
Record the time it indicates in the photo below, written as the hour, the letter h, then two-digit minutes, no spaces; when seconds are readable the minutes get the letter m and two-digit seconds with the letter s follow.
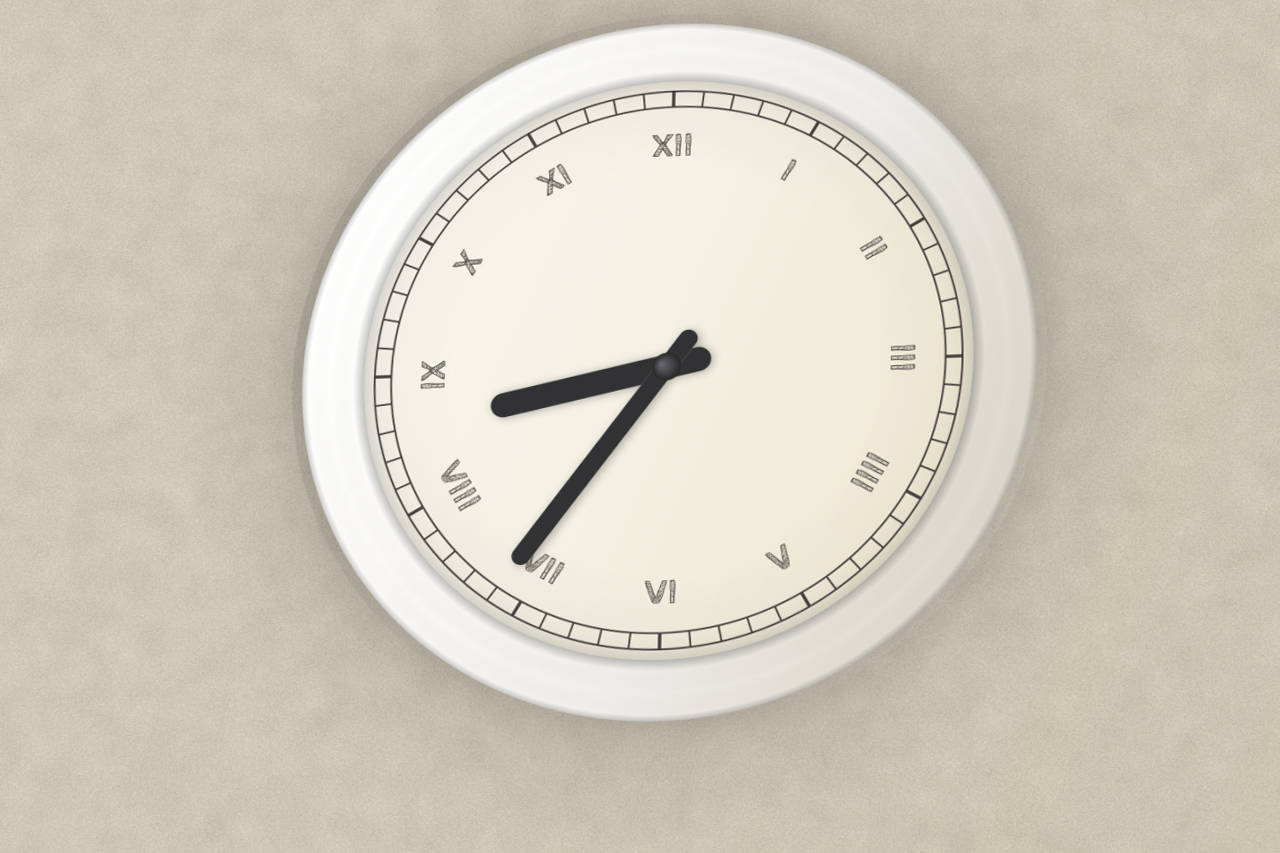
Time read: 8h36
